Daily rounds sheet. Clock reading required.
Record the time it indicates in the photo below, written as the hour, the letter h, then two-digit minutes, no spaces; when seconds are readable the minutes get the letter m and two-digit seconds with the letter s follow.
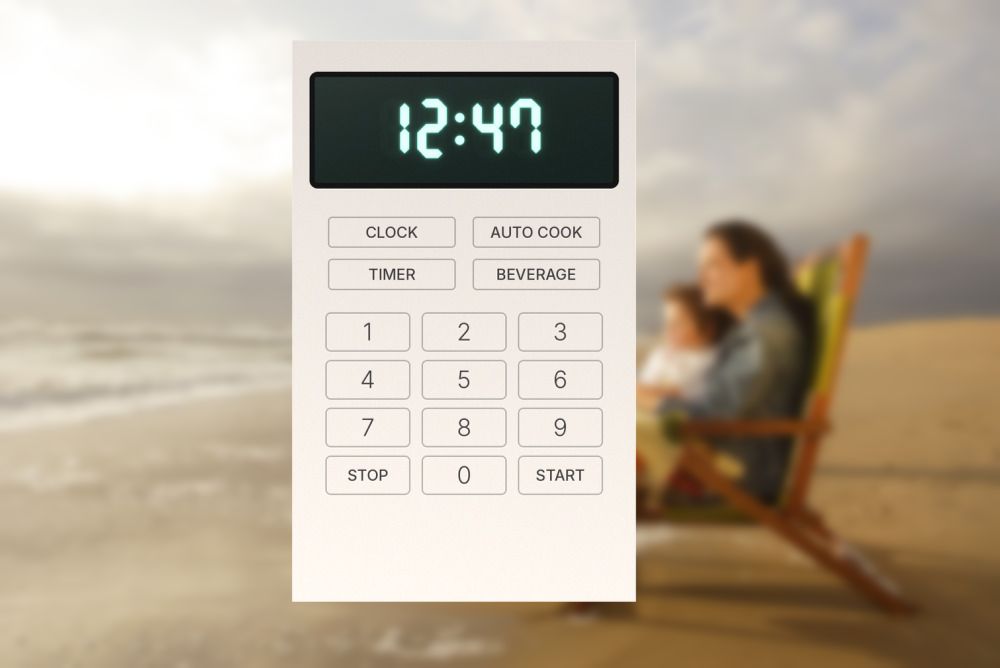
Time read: 12h47
